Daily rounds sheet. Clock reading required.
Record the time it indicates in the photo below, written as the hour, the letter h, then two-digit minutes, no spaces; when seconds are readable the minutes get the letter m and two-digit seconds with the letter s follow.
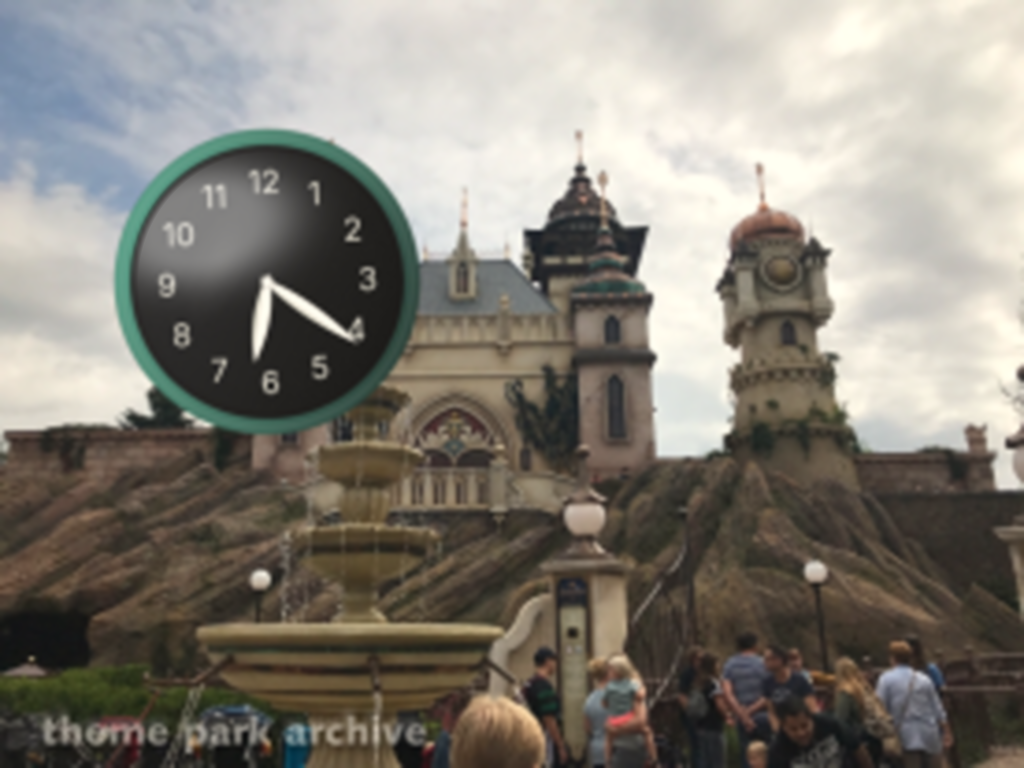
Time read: 6h21
